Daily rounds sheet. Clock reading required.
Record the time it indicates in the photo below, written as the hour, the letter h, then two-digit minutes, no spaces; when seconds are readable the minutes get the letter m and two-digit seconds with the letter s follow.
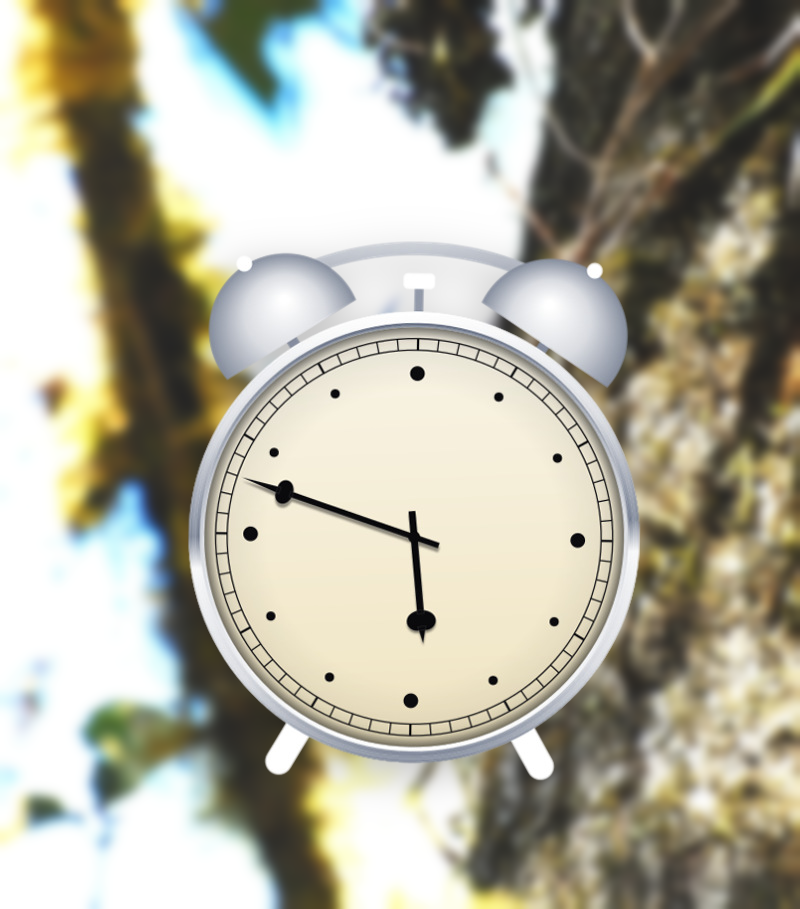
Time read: 5h48
